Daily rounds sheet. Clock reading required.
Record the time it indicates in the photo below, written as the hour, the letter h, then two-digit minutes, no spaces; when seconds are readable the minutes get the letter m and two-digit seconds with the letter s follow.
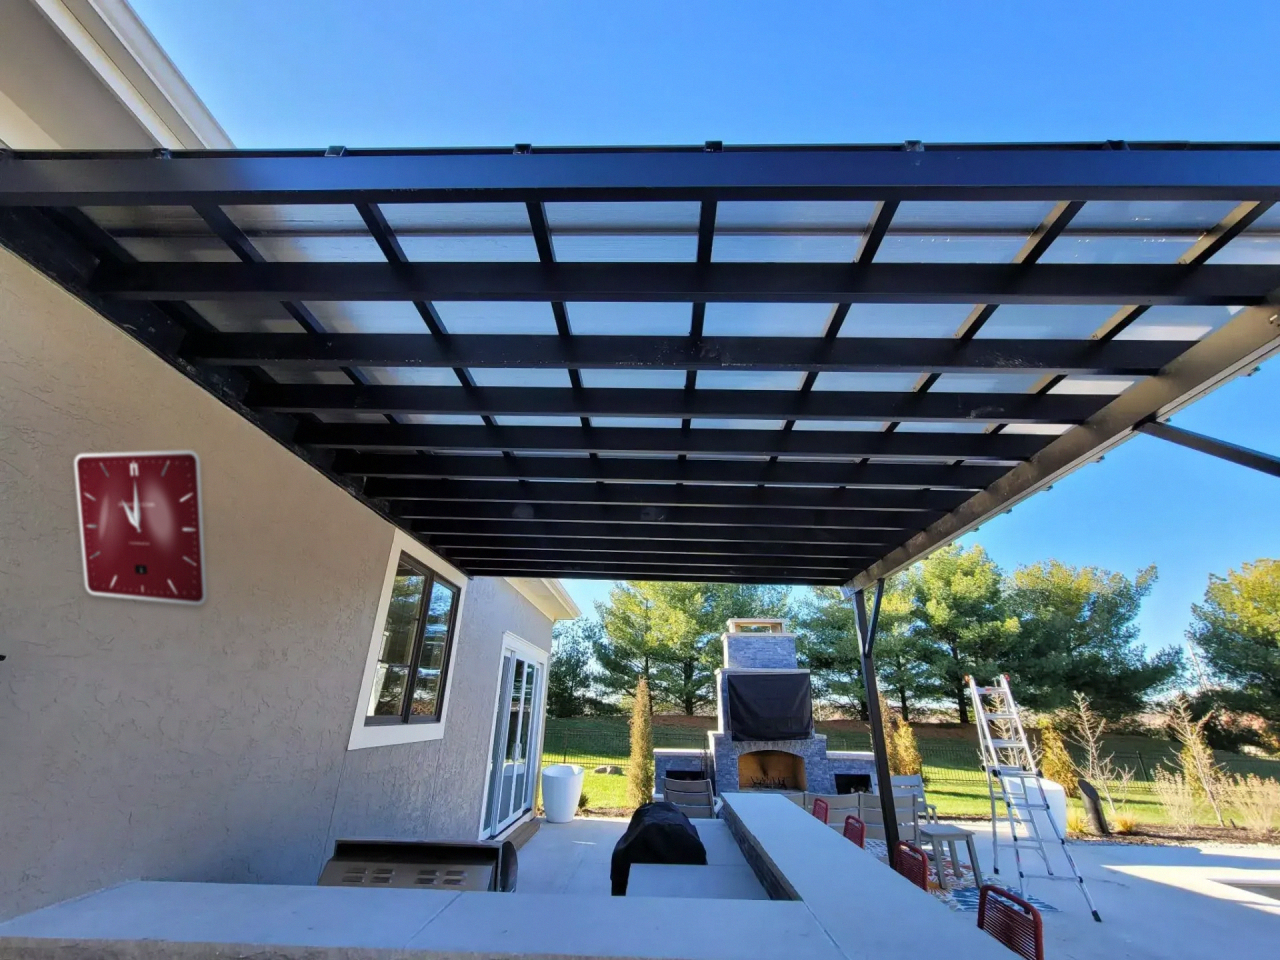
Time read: 11h00
